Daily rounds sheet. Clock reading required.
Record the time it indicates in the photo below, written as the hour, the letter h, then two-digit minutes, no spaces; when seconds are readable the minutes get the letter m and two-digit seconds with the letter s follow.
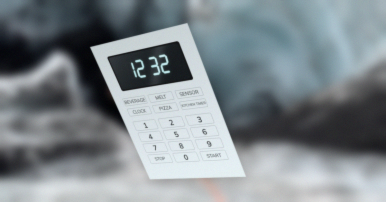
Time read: 12h32
